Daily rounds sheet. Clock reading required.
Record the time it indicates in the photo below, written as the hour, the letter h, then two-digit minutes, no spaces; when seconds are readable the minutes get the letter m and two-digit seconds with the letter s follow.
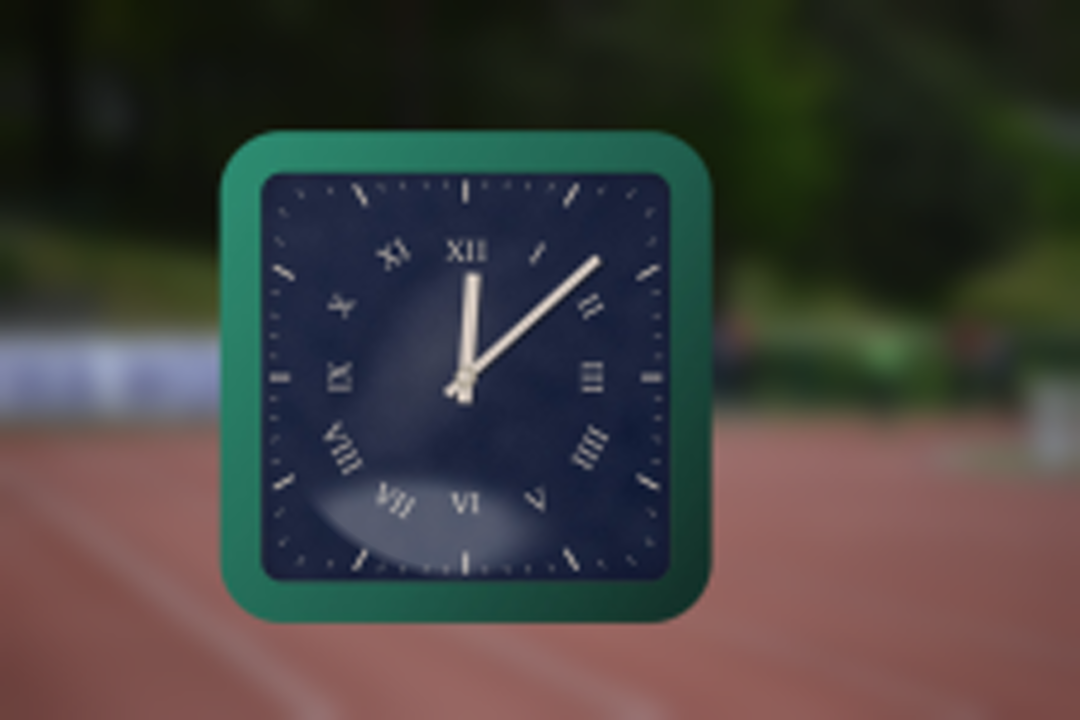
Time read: 12h08
